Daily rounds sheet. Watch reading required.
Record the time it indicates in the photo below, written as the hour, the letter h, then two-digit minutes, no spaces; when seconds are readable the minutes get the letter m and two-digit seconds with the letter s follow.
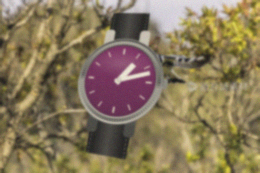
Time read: 1h12
